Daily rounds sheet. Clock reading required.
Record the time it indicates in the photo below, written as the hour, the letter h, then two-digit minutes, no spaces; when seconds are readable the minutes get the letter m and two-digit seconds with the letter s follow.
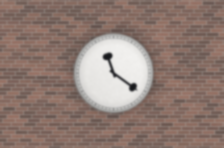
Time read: 11h21
